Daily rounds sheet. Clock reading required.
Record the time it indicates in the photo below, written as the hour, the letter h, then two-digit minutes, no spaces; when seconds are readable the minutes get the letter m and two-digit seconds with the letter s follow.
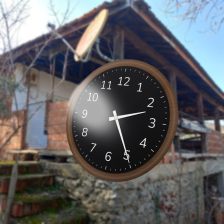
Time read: 2h25
